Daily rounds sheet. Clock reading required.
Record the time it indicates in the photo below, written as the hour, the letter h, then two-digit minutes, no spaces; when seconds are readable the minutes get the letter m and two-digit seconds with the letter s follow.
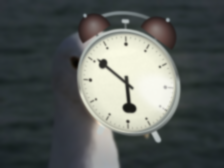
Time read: 5h51
